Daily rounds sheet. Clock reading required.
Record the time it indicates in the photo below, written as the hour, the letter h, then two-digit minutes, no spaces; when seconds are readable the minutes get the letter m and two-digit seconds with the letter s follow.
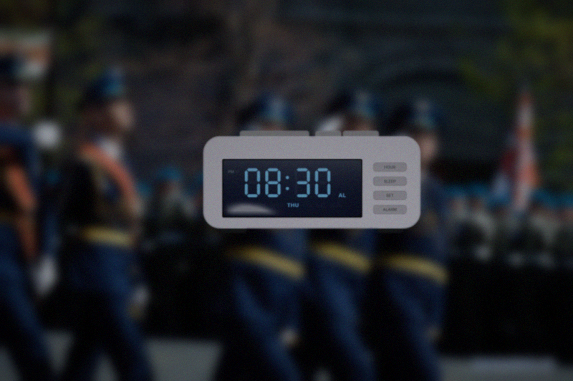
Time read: 8h30
